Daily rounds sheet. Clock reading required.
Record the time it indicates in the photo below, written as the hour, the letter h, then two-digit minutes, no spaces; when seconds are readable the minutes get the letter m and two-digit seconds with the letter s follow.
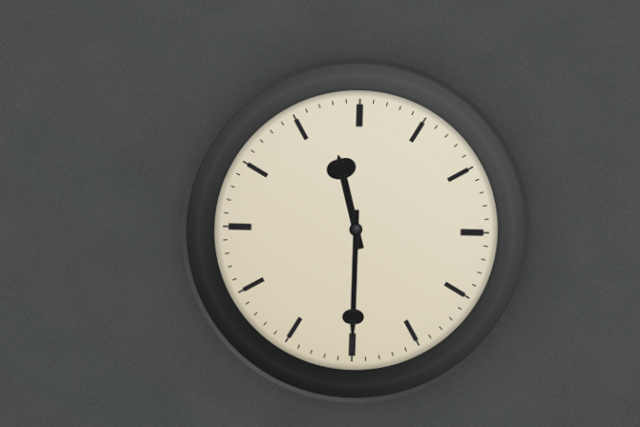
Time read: 11h30
